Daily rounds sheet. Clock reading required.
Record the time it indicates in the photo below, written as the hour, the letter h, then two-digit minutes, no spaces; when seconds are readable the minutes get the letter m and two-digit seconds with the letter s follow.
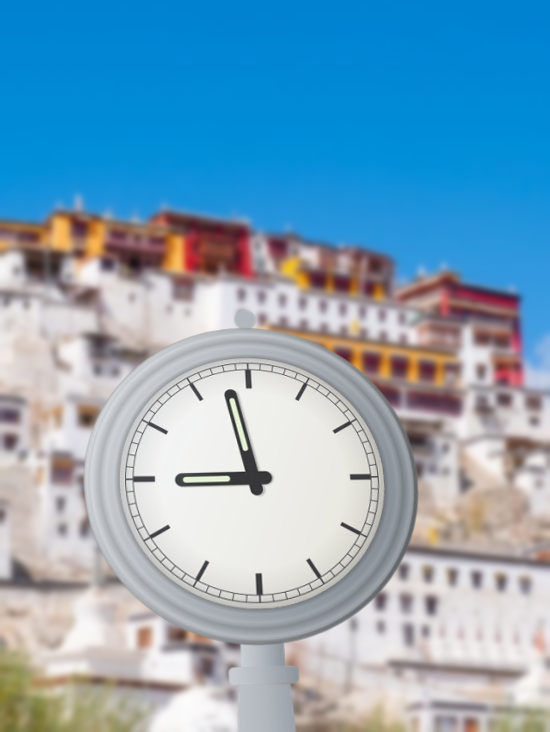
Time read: 8h58
